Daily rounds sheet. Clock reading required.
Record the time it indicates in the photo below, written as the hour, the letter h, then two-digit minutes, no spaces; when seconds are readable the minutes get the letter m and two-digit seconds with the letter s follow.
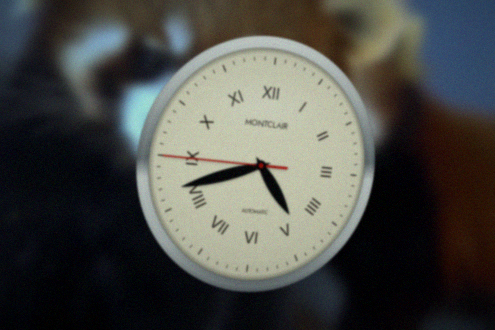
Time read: 4h41m45s
